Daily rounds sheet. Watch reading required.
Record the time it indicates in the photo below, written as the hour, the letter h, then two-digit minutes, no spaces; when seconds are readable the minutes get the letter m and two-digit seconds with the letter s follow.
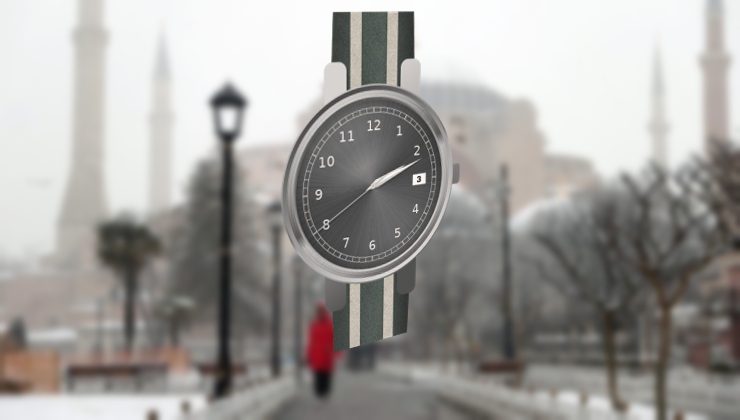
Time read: 2h11m40s
